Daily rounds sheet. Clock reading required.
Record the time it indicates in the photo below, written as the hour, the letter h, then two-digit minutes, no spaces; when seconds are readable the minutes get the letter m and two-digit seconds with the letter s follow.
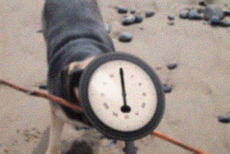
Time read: 6h00
